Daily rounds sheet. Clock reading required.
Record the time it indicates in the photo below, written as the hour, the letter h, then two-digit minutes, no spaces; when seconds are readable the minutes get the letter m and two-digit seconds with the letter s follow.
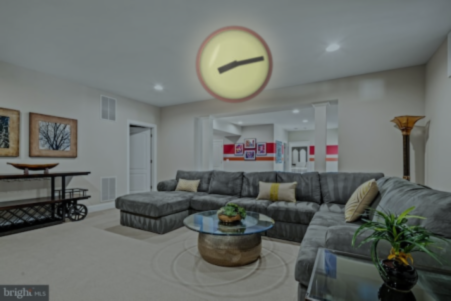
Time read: 8h13
